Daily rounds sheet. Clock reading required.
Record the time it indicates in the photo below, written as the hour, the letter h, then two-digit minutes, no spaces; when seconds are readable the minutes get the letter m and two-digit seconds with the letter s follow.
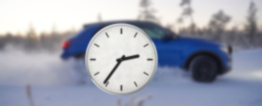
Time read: 2h36
